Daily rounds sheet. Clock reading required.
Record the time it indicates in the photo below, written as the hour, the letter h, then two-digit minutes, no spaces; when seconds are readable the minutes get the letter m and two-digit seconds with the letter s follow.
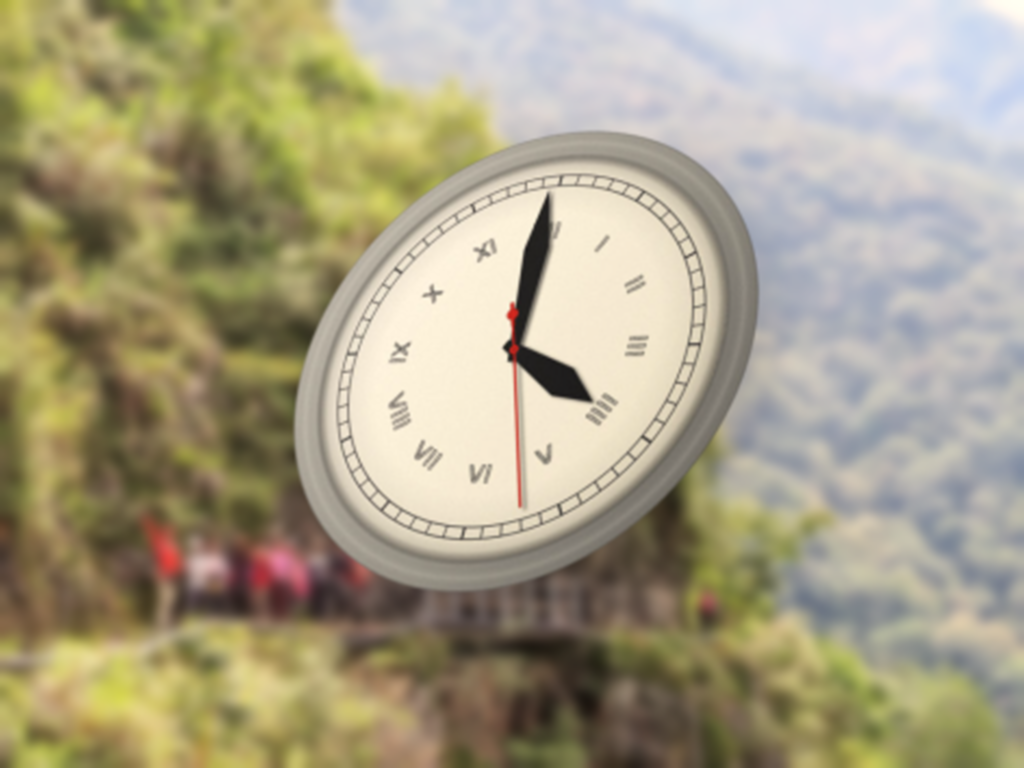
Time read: 3h59m27s
